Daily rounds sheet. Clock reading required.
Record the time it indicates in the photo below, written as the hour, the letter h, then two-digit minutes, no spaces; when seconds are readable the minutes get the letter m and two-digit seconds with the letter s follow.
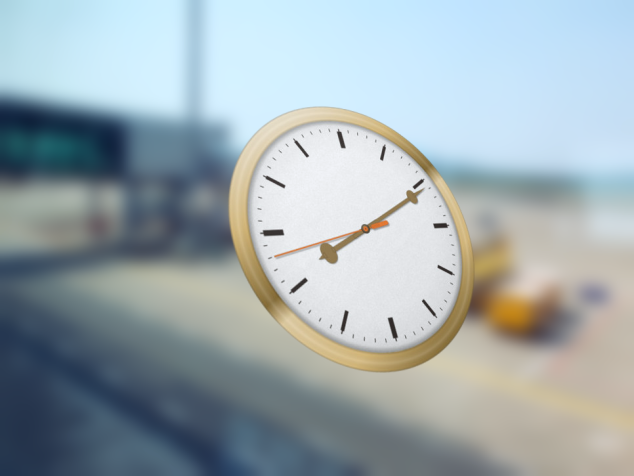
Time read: 8h10m43s
